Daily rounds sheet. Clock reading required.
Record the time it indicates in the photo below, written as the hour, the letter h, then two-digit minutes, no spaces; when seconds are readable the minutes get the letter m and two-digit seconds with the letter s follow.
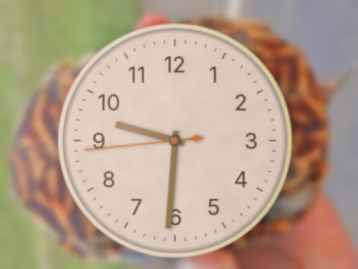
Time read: 9h30m44s
